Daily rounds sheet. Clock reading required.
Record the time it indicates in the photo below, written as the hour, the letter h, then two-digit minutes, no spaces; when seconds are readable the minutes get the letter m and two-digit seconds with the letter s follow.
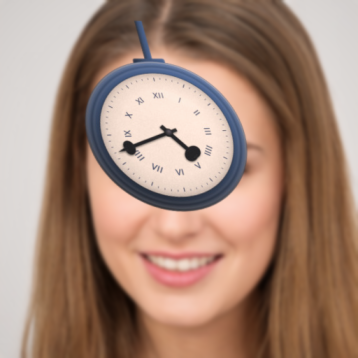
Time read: 4h42
